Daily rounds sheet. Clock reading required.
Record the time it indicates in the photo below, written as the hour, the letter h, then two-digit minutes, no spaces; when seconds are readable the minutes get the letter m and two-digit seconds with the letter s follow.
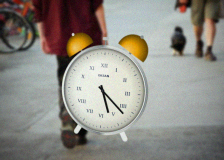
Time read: 5h22
